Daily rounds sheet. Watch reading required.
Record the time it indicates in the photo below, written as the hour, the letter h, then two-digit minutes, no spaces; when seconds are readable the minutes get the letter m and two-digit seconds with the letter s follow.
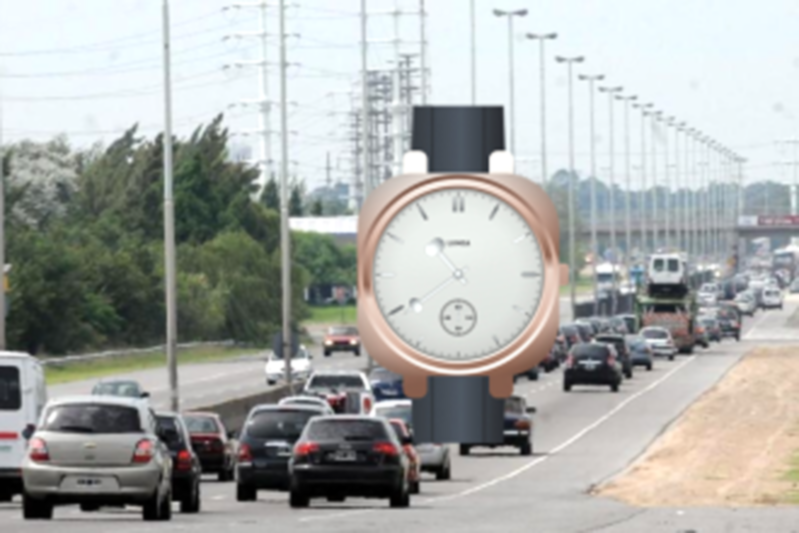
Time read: 10h39
